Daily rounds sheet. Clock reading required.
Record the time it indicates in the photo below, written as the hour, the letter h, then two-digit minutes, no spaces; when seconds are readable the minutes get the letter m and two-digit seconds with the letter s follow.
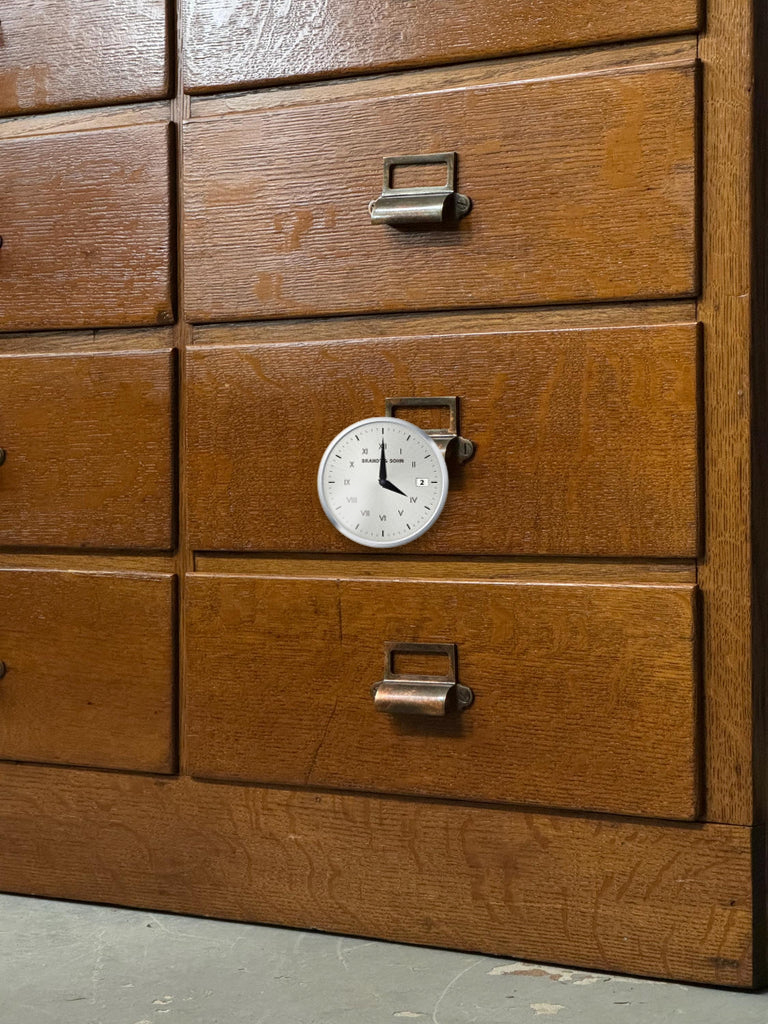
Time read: 4h00
